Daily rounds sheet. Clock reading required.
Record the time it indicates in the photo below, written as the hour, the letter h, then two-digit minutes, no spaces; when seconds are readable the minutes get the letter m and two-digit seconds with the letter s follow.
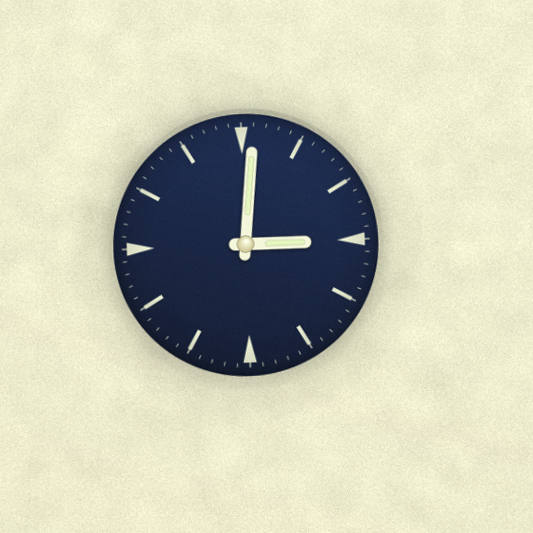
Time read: 3h01
